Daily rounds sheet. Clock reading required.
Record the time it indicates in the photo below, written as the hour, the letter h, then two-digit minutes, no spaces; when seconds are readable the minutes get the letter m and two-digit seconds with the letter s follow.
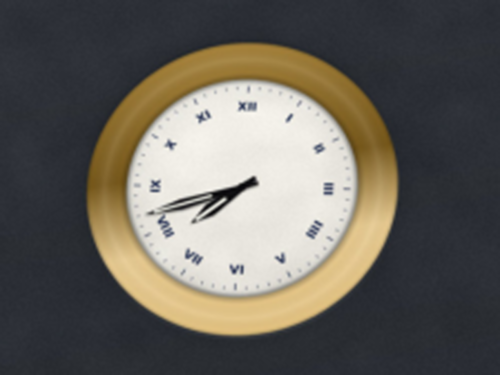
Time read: 7h42
